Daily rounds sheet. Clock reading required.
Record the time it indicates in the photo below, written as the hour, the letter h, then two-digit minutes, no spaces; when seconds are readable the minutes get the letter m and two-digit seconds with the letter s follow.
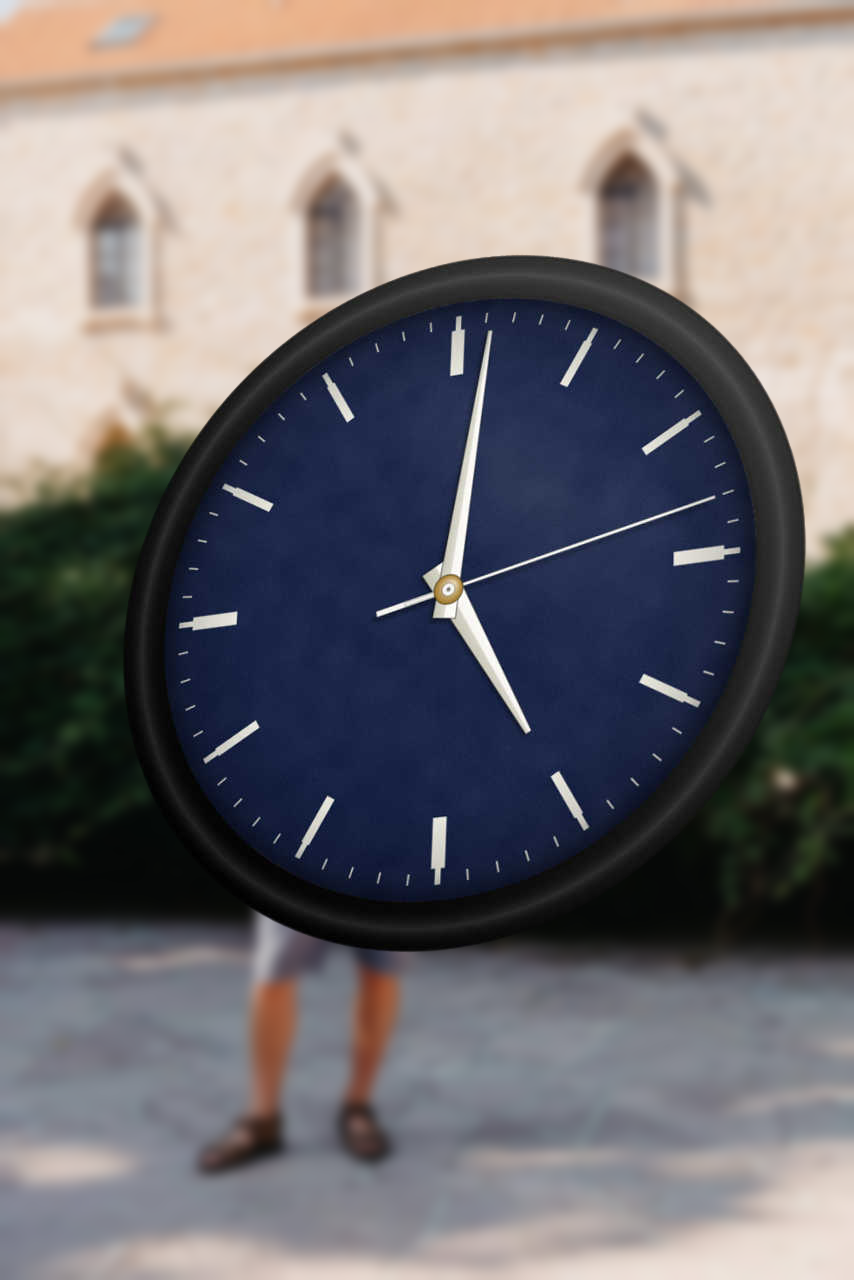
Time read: 5h01m13s
